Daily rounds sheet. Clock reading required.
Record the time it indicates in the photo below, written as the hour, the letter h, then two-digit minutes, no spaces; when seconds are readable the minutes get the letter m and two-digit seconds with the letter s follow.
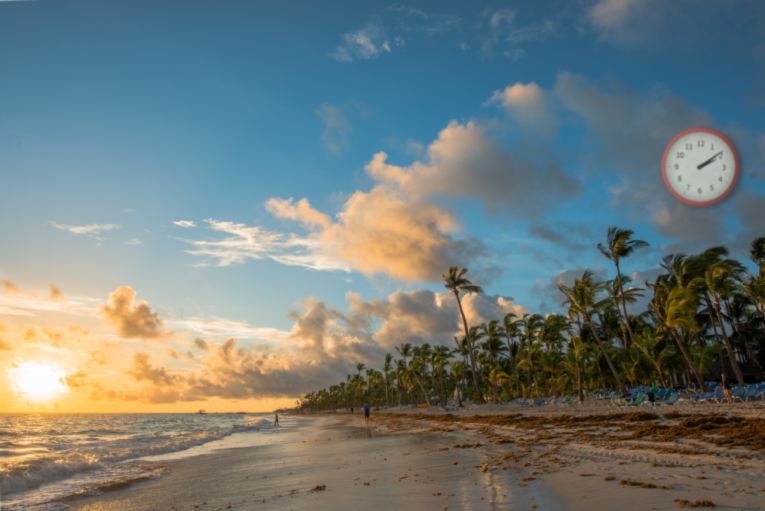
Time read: 2h09
